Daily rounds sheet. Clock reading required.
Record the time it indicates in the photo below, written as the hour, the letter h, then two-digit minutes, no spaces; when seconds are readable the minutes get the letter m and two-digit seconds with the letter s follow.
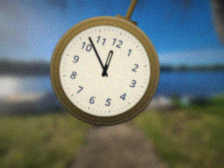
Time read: 11h52
